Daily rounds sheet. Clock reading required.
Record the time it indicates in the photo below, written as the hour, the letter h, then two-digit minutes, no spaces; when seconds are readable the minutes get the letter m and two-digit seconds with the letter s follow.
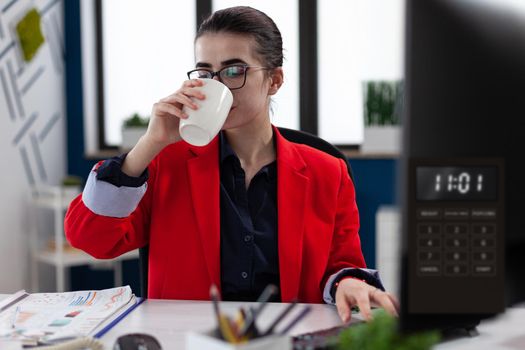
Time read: 11h01
